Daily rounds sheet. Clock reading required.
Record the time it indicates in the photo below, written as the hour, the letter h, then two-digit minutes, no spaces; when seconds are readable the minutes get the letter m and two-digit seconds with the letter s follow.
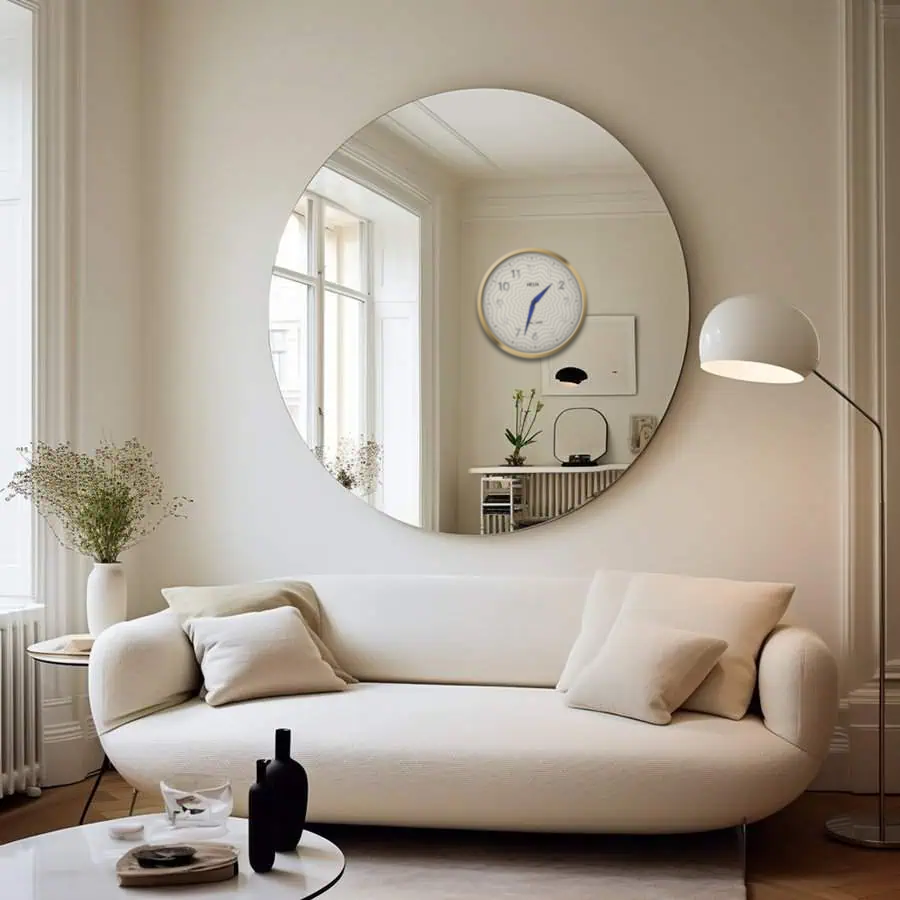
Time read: 1h33
